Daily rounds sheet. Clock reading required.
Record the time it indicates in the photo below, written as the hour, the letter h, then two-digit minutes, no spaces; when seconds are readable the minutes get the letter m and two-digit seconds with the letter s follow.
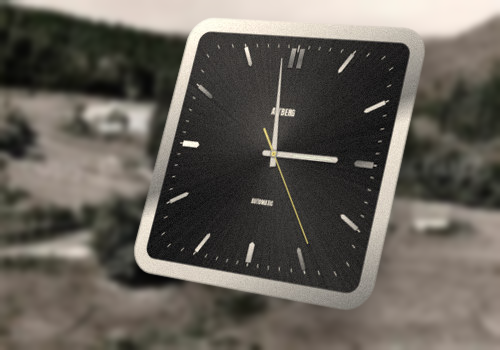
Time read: 2h58m24s
